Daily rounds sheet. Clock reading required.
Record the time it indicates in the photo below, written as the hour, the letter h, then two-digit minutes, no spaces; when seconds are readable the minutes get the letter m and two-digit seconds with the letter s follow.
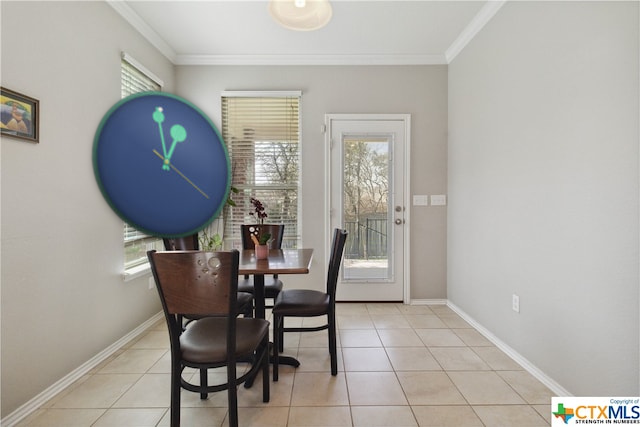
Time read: 12h59m22s
